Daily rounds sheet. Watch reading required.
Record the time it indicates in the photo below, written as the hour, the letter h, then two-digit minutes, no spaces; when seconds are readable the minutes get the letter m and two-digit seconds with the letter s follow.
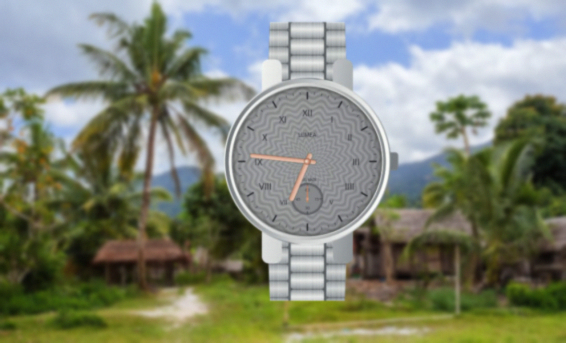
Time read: 6h46
